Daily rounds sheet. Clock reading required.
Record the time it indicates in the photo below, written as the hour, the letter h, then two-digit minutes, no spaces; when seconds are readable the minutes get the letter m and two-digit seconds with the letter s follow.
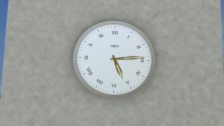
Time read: 5h14
